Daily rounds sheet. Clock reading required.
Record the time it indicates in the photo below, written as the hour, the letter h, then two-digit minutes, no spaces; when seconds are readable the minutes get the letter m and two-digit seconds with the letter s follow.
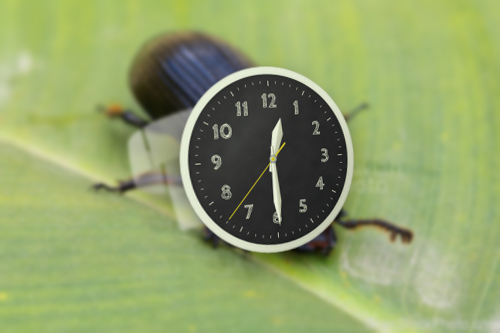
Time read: 12h29m37s
